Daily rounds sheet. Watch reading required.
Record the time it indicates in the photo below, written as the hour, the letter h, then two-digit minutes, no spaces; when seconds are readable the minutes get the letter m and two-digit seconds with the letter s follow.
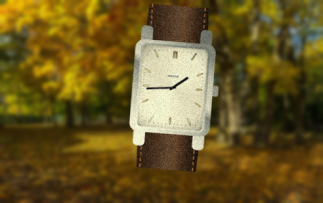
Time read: 1h44
